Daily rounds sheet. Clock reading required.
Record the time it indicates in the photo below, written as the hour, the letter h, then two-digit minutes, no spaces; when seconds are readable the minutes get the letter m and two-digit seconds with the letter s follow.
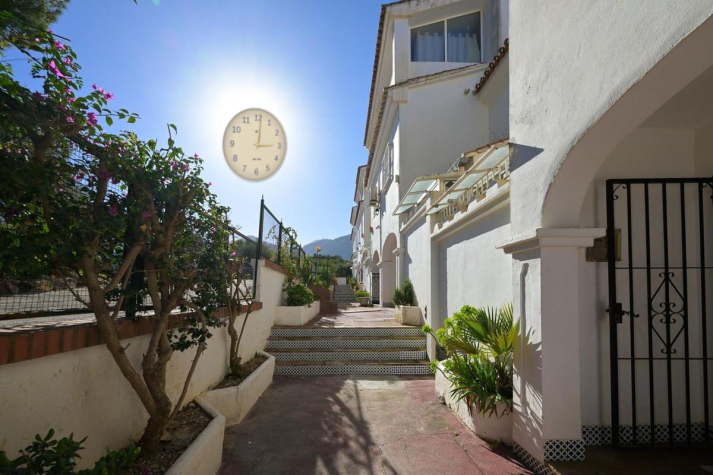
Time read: 3h01
